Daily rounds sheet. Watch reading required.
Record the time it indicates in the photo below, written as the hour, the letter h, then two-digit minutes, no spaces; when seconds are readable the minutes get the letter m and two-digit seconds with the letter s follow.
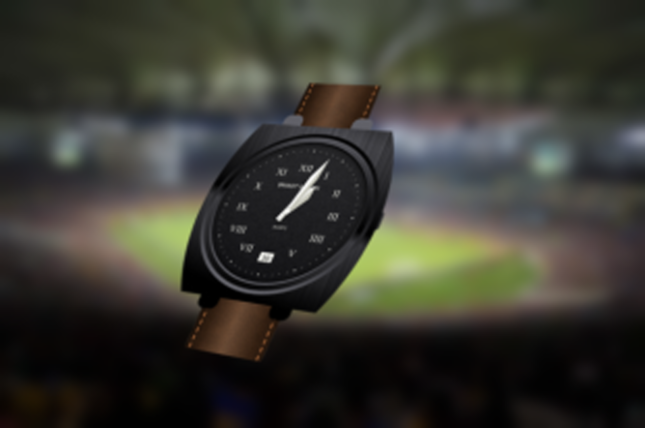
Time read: 1h03
